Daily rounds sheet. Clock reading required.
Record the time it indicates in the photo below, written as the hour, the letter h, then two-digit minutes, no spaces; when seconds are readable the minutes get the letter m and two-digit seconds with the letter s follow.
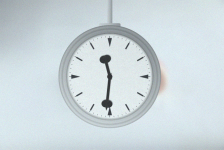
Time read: 11h31
